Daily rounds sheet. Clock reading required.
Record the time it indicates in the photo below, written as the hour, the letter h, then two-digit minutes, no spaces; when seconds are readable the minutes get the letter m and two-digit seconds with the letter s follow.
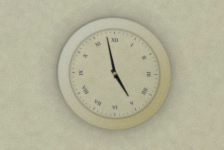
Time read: 4h58
